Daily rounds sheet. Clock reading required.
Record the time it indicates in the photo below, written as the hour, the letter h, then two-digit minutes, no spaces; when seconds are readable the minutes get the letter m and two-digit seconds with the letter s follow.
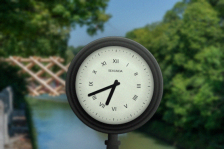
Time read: 6h41
